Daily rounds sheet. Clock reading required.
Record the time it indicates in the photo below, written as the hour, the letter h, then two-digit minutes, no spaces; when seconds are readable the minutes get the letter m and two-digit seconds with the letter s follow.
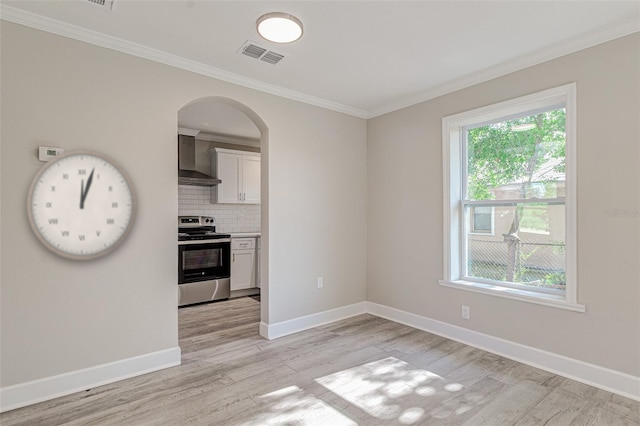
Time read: 12h03
